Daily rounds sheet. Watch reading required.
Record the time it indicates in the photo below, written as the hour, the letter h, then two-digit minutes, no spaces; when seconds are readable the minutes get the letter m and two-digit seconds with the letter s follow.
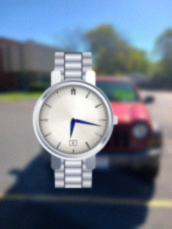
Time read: 6h17
